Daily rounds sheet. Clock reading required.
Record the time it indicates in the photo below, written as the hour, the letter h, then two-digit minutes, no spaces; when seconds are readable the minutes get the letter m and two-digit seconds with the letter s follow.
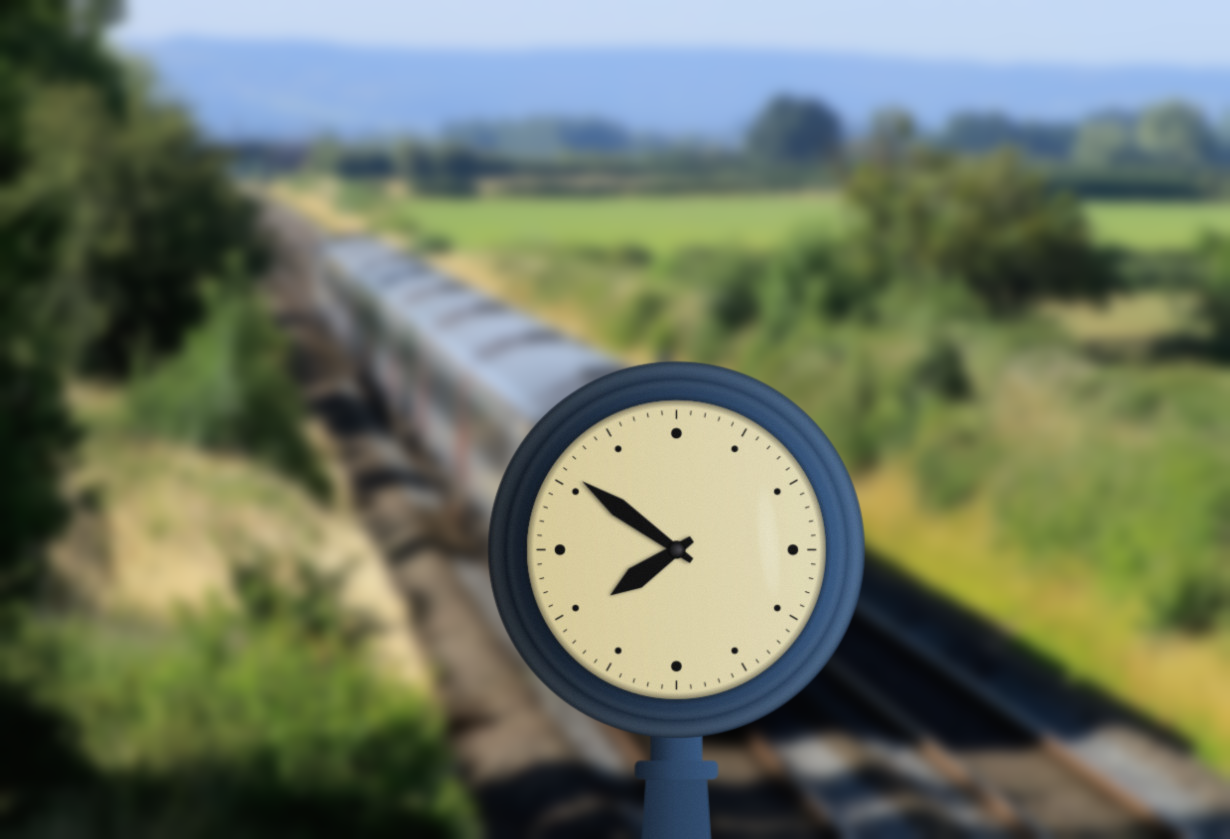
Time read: 7h51
